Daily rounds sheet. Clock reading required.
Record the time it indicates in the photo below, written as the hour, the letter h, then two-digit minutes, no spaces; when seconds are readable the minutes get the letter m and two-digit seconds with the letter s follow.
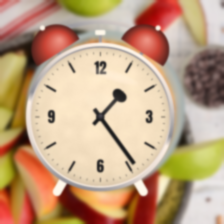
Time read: 1h24
